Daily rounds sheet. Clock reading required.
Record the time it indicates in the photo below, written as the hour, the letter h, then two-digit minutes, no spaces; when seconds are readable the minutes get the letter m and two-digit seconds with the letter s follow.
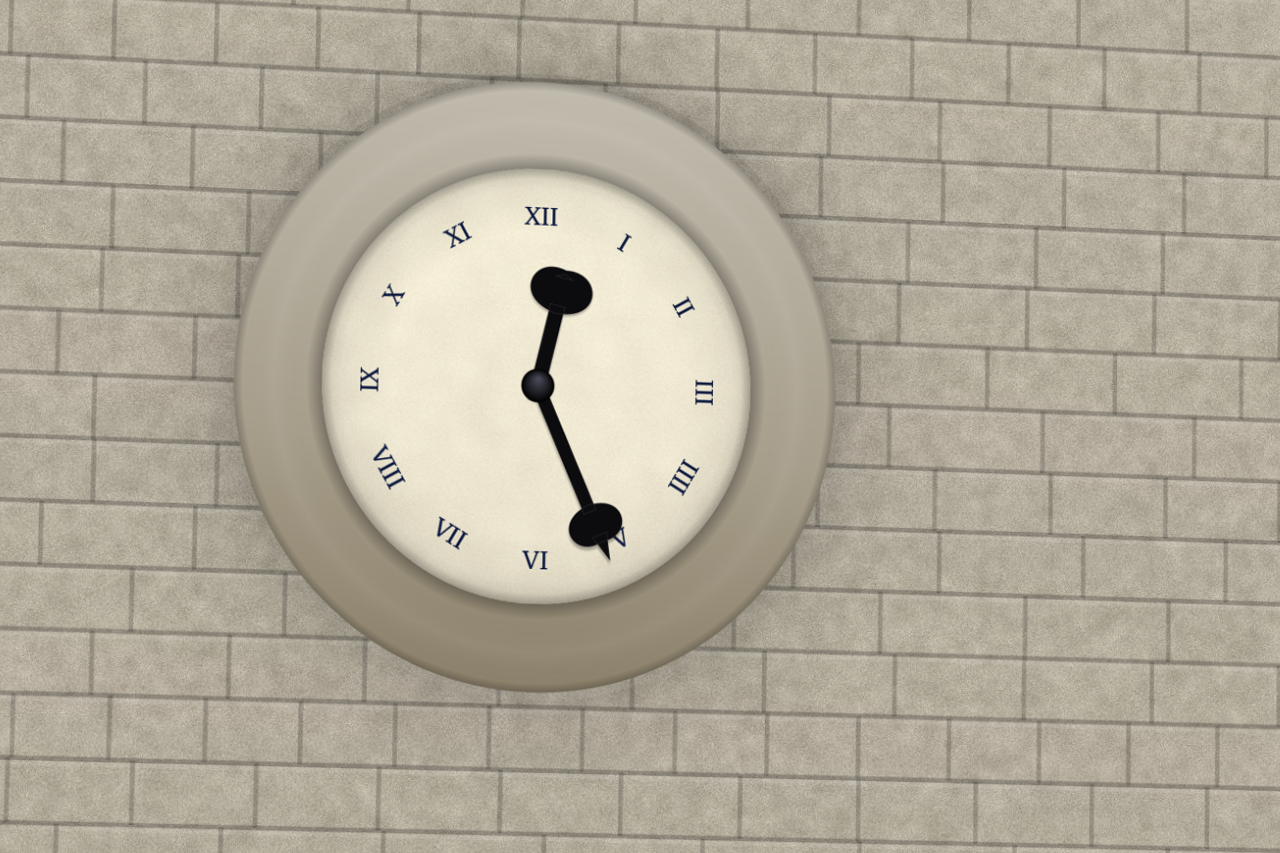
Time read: 12h26
